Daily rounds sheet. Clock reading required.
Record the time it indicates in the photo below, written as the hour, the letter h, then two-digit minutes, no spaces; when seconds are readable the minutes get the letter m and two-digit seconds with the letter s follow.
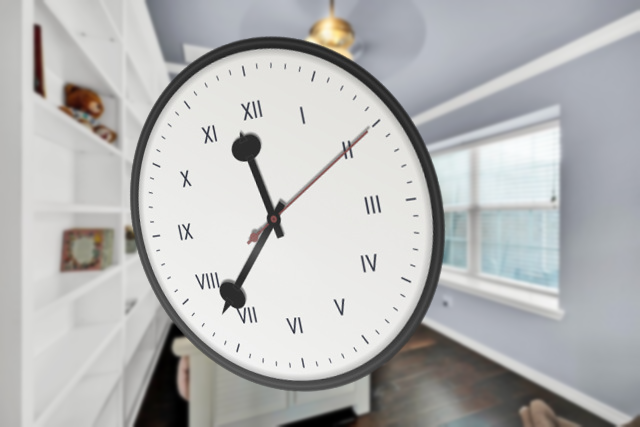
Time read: 11h37m10s
